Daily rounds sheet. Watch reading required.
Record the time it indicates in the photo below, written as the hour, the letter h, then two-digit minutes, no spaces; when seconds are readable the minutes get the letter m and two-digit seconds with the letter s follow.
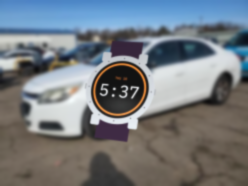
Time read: 5h37
